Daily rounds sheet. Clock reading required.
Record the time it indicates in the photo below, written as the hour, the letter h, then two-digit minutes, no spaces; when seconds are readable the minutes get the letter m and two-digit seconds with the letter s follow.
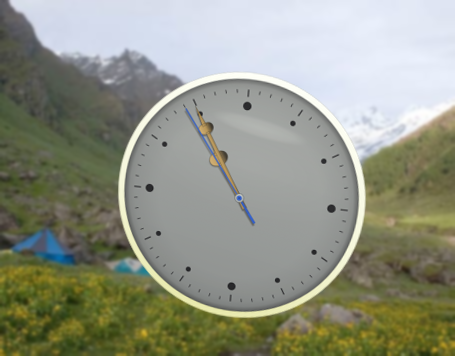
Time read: 10h54m54s
